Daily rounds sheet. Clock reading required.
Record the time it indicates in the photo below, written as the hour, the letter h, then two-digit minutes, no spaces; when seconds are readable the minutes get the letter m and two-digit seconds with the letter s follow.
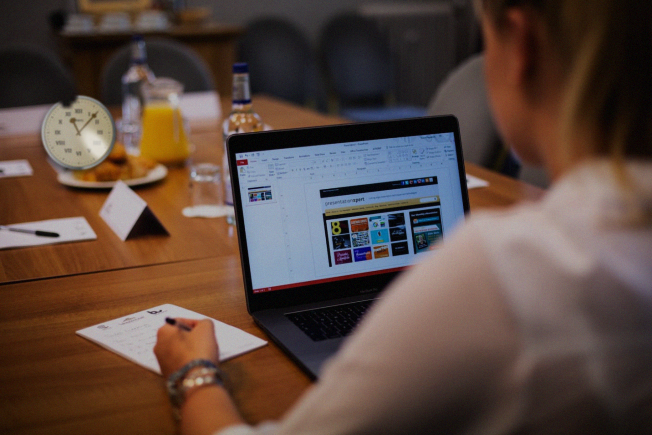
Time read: 11h07
